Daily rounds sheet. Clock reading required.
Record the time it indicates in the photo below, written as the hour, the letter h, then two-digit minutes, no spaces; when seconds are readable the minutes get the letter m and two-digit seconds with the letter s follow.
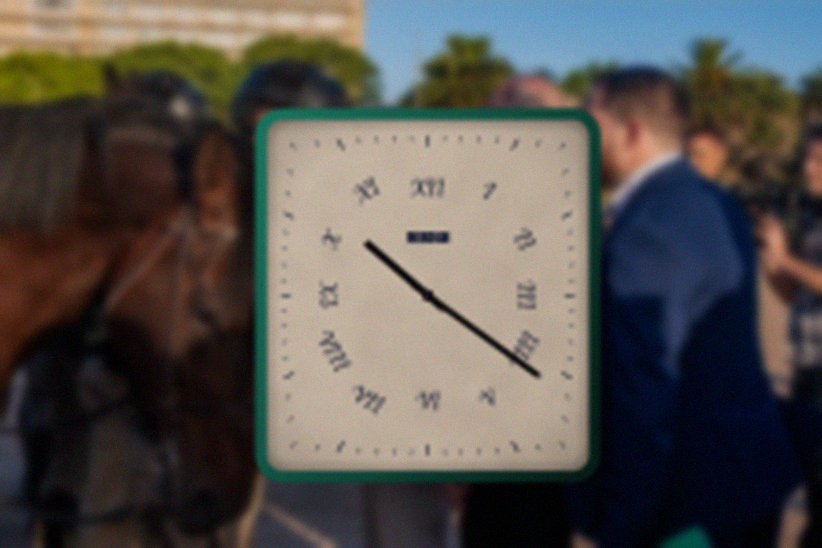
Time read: 10h21
